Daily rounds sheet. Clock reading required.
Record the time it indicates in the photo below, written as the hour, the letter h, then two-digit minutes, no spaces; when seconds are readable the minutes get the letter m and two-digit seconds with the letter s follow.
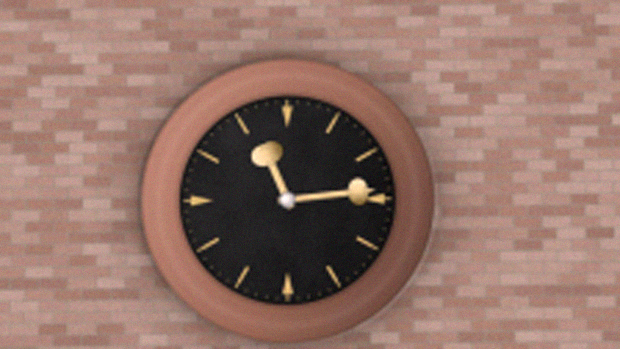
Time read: 11h14
